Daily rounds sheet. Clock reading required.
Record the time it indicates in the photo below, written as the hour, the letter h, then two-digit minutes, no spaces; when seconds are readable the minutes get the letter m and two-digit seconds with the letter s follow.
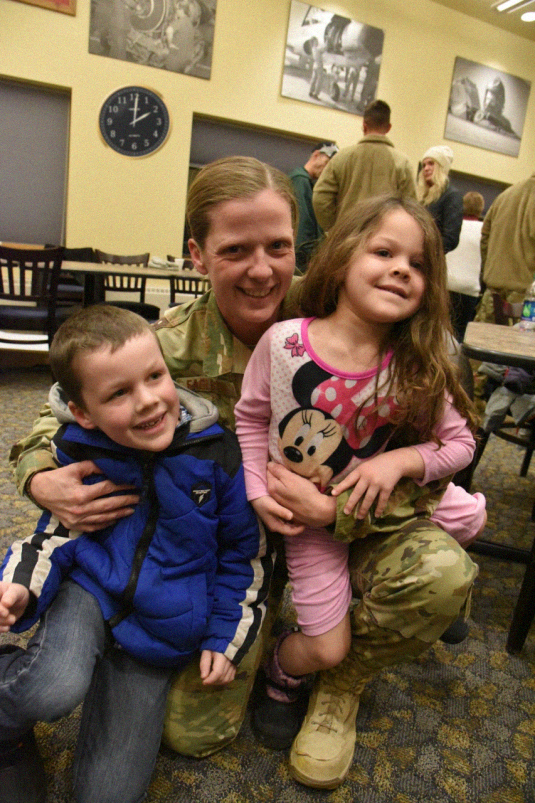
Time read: 2h01
